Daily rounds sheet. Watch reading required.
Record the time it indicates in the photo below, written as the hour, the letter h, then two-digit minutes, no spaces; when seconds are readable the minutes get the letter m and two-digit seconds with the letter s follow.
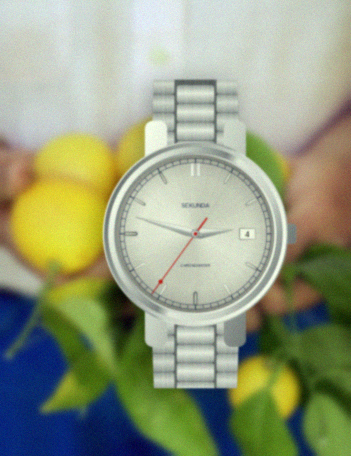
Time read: 2h47m36s
